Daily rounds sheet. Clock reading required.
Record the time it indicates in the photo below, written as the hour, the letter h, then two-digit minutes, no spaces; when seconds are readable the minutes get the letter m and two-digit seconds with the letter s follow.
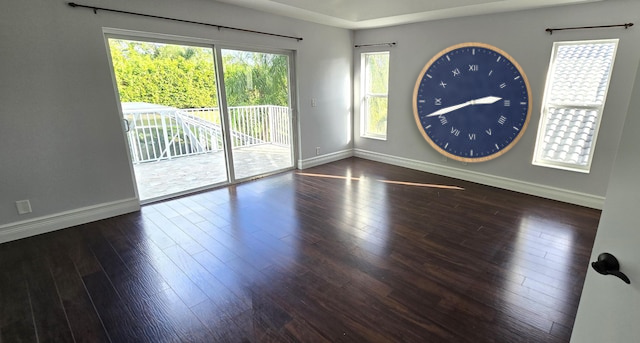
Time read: 2h42
